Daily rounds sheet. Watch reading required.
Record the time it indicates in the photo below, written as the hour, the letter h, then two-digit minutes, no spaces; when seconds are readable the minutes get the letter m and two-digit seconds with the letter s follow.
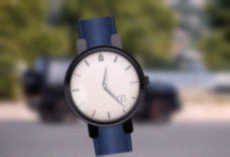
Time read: 12h24
